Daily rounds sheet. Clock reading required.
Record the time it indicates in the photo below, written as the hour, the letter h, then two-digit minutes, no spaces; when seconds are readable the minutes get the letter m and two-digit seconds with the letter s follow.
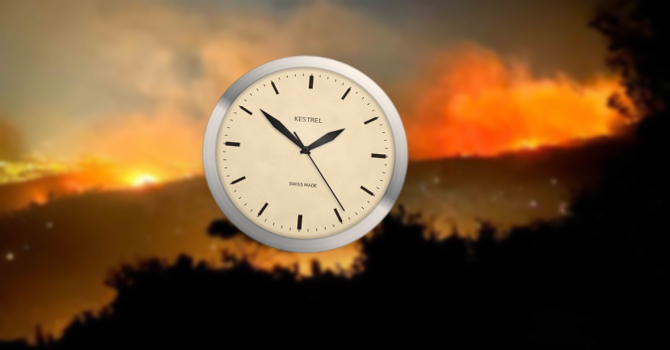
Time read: 1h51m24s
